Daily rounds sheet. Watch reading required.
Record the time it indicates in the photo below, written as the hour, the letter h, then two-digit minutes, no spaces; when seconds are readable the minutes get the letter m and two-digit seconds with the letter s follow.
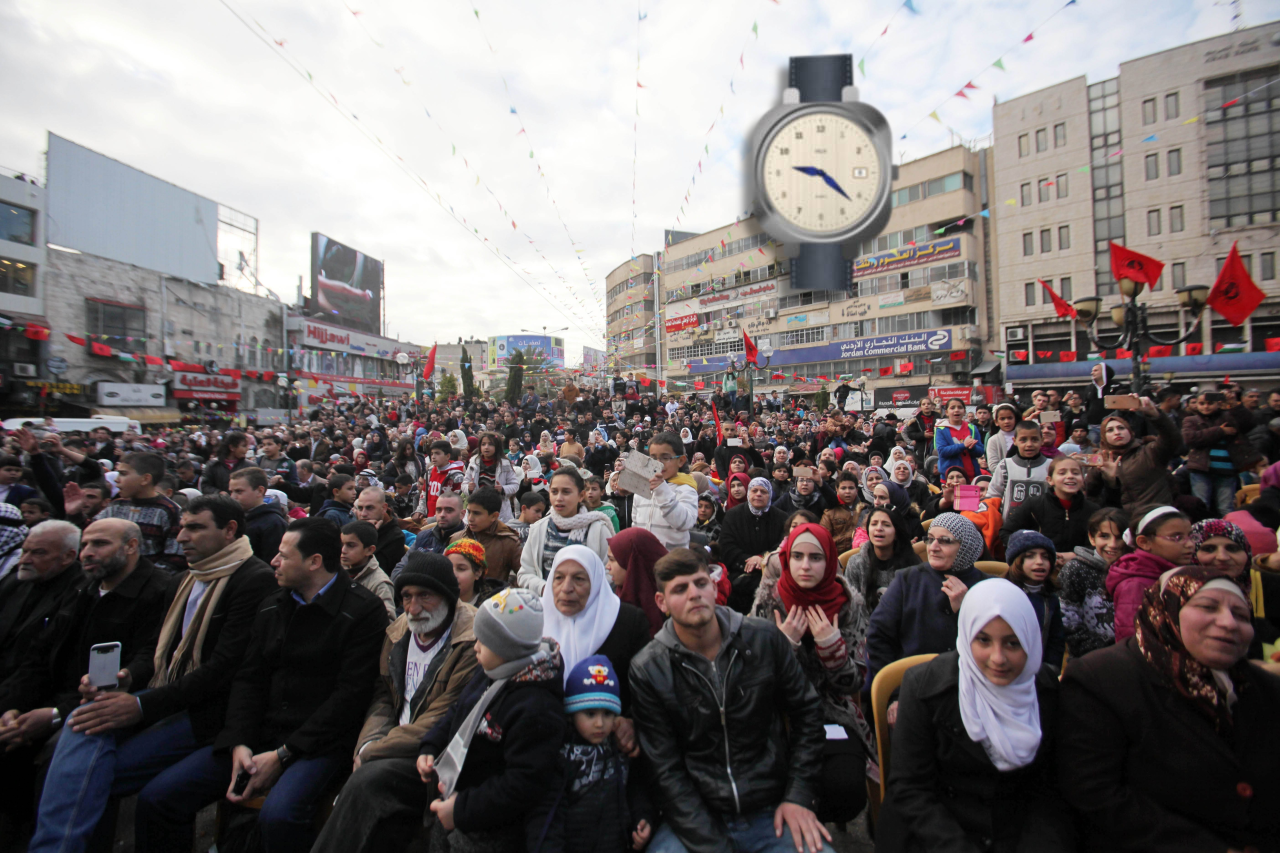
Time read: 9h22
